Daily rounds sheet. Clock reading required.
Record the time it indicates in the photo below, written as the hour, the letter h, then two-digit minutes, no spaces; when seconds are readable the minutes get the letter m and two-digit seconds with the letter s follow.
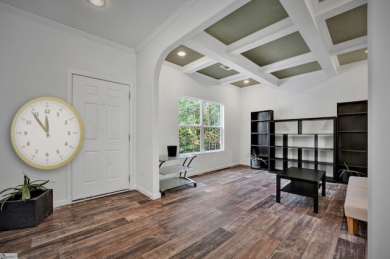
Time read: 11h54
